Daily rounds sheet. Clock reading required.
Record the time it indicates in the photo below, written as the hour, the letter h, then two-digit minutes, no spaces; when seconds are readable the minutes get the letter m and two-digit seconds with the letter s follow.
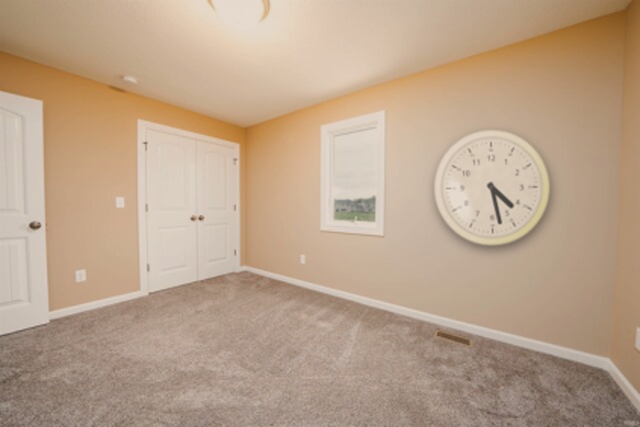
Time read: 4h28
